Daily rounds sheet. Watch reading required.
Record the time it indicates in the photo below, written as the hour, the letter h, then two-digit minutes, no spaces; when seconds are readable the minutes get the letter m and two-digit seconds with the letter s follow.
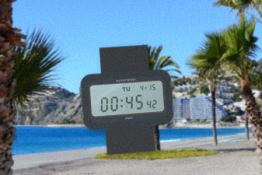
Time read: 0h45m42s
